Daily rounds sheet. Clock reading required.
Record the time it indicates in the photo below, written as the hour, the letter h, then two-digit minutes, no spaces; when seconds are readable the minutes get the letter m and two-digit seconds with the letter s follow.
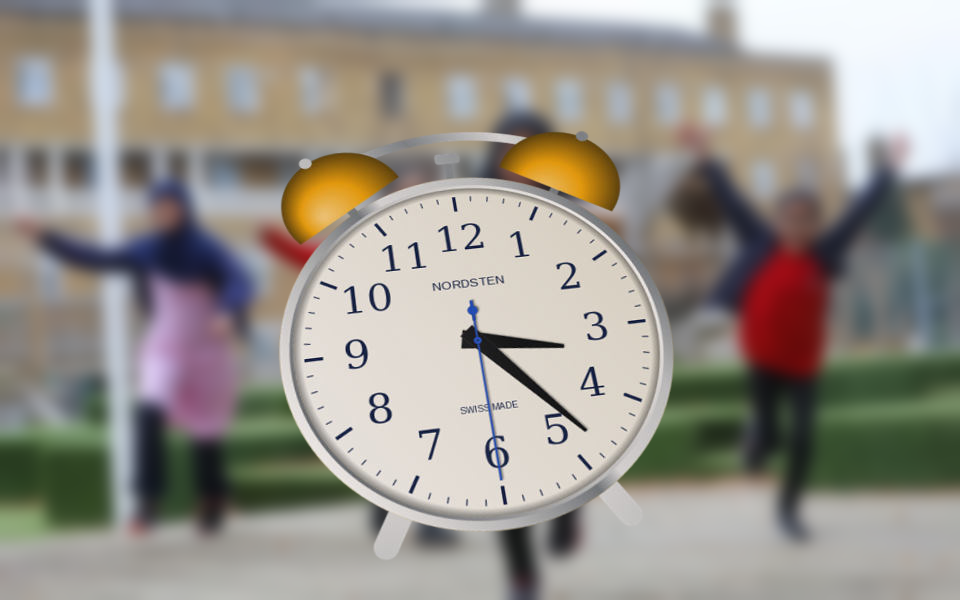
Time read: 3h23m30s
